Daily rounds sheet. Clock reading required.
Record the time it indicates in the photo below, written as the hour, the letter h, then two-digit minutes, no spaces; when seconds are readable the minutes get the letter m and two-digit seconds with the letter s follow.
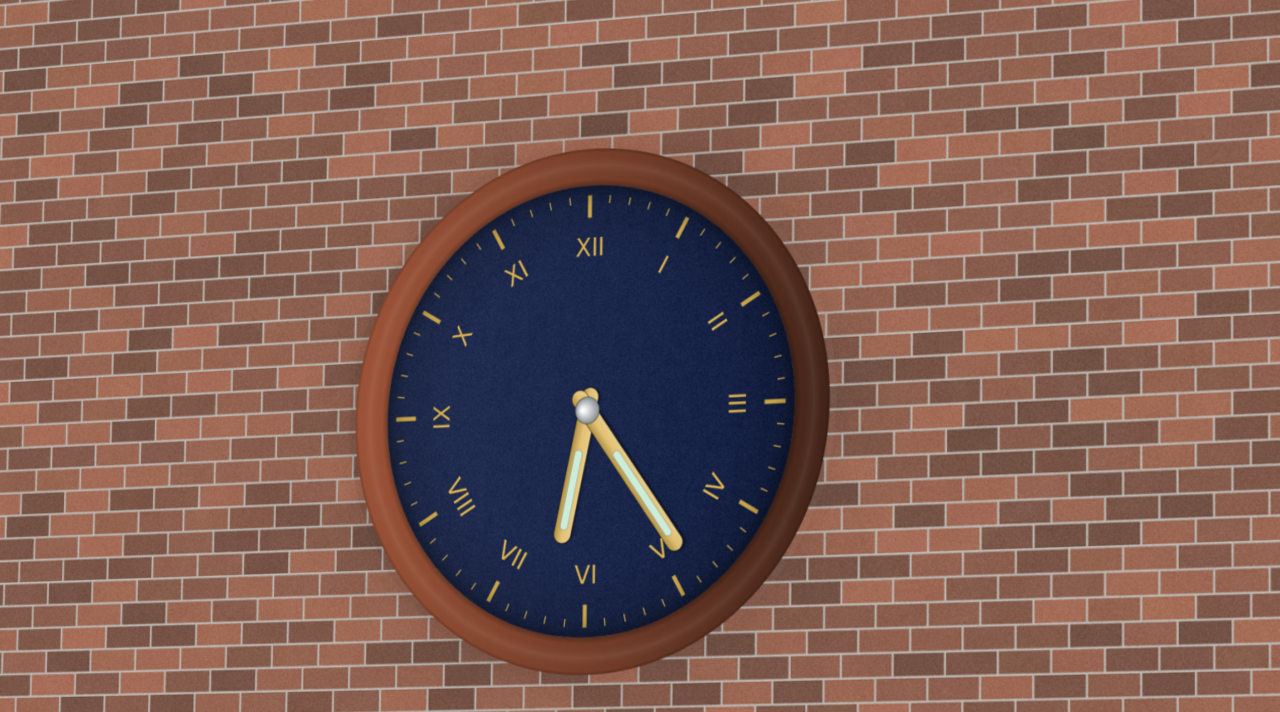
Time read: 6h24
